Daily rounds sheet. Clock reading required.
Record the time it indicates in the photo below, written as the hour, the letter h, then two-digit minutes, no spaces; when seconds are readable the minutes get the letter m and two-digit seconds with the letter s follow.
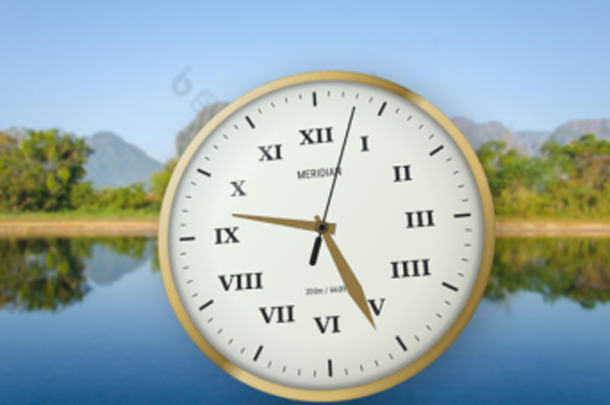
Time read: 9h26m03s
